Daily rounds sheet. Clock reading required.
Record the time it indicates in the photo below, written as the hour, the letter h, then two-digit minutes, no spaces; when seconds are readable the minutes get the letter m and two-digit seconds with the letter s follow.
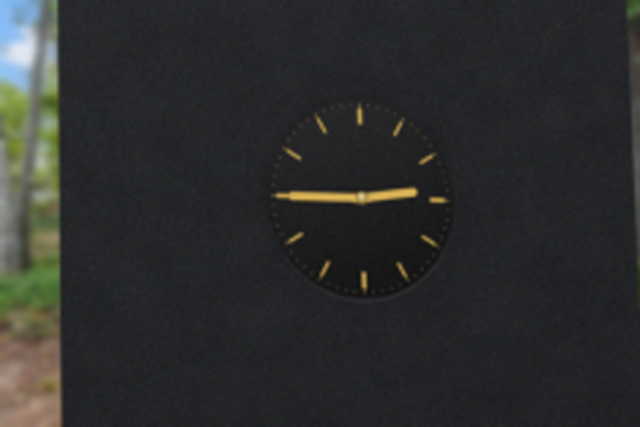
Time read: 2h45
